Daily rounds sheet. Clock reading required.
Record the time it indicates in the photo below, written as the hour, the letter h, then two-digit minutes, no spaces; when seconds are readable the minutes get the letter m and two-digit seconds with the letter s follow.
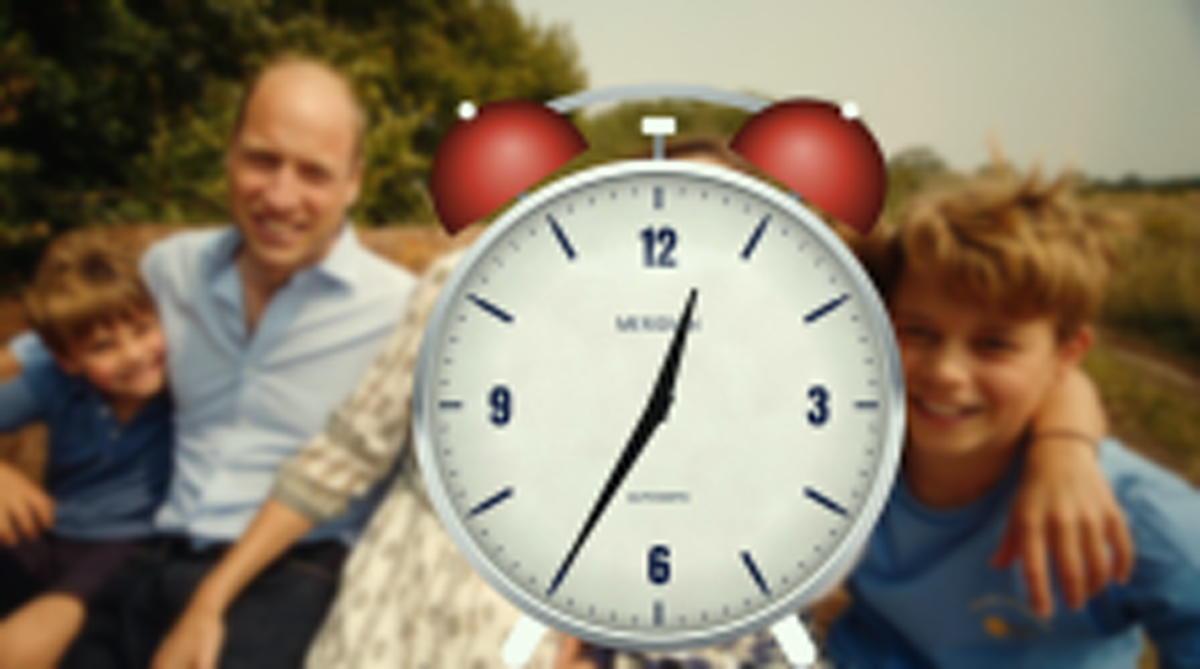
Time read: 12h35
